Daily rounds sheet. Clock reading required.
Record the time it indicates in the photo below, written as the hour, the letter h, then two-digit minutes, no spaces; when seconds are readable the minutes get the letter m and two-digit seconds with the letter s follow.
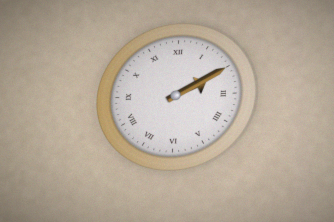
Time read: 2h10
